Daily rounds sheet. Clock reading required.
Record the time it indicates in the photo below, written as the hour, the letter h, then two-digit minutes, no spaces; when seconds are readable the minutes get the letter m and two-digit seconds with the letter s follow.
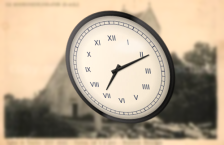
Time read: 7h11
